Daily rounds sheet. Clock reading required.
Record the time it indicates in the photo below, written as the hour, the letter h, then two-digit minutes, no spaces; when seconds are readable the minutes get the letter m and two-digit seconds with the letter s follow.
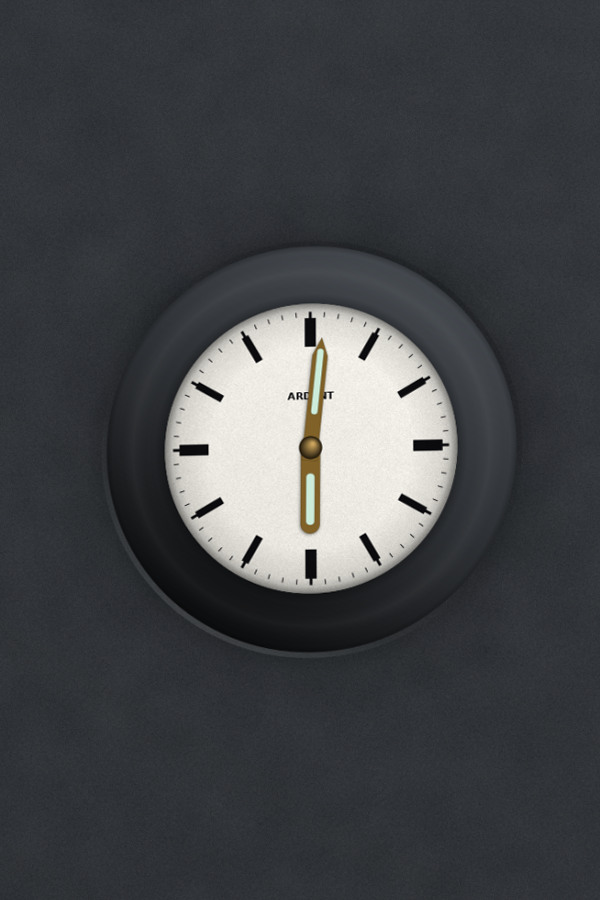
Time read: 6h01
